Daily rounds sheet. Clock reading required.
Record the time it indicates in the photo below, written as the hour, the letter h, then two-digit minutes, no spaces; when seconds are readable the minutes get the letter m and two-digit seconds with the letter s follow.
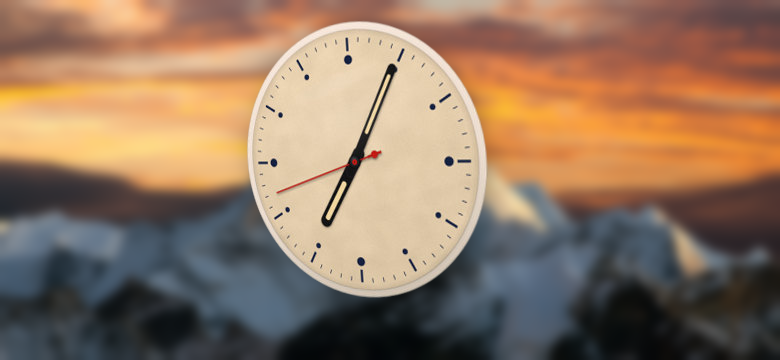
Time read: 7h04m42s
